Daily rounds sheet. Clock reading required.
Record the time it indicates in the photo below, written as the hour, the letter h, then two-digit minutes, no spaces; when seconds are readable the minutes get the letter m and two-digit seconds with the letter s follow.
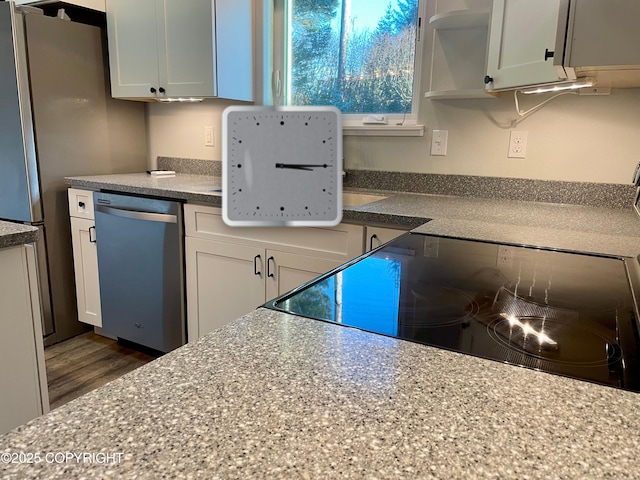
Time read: 3h15
